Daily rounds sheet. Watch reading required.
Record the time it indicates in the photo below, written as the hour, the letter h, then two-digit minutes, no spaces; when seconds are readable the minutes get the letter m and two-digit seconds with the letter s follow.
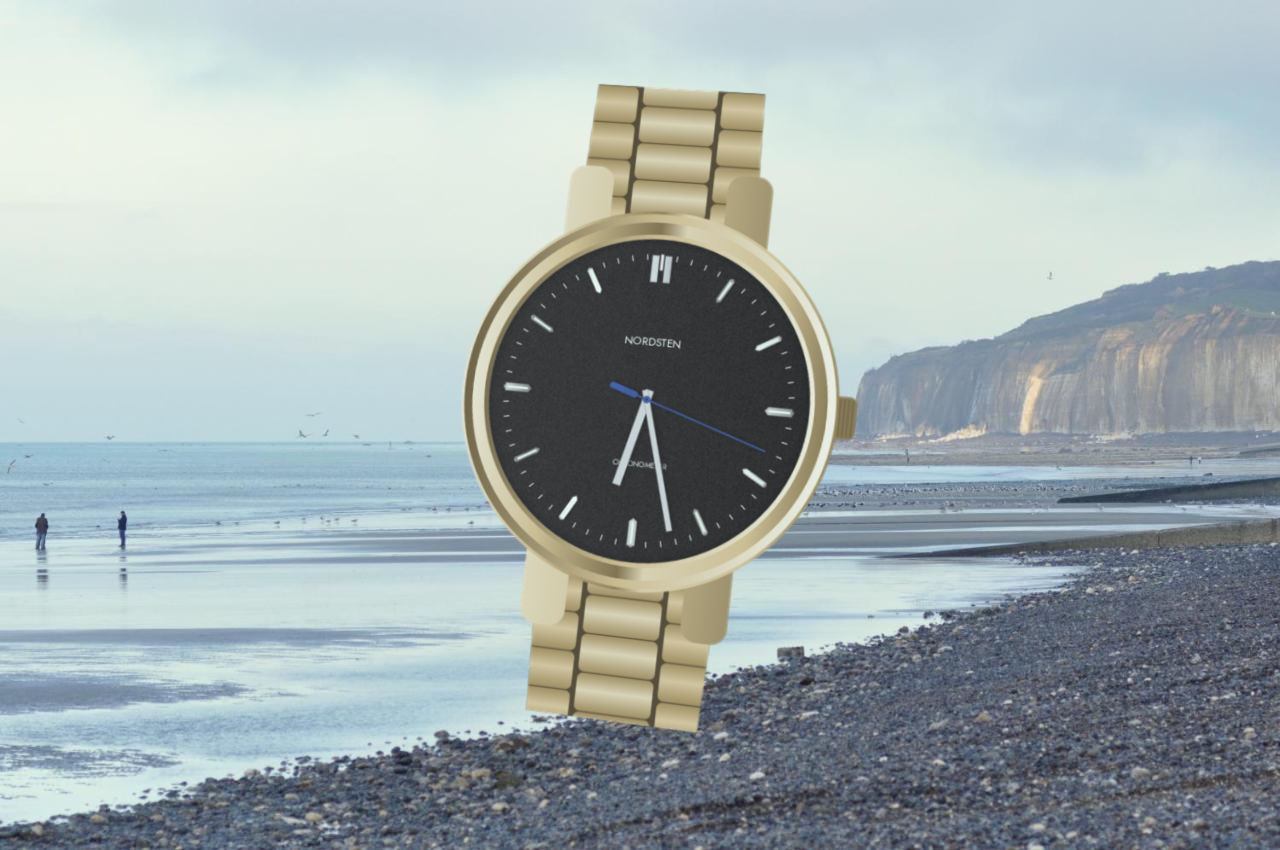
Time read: 6h27m18s
